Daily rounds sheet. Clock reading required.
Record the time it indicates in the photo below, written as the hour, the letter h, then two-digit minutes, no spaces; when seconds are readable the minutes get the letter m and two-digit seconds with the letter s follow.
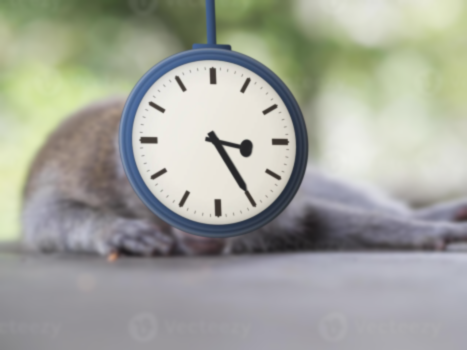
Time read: 3h25
